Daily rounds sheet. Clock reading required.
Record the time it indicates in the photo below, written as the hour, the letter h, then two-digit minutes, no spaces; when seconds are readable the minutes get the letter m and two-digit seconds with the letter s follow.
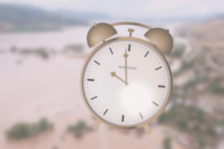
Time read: 9h59
